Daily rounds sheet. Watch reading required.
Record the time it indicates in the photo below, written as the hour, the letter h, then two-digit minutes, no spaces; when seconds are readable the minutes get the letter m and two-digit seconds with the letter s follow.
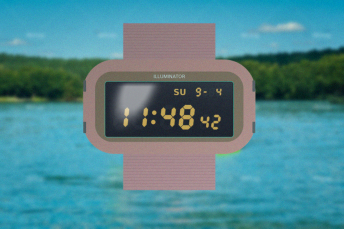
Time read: 11h48m42s
